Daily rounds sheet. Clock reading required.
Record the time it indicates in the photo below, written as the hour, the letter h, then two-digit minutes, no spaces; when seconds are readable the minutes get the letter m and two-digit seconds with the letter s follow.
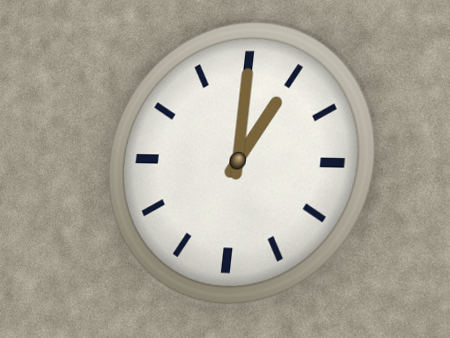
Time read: 1h00
